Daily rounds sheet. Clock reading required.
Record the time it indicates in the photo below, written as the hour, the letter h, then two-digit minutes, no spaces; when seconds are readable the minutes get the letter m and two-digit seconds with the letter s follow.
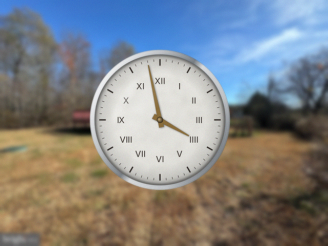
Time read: 3h58
